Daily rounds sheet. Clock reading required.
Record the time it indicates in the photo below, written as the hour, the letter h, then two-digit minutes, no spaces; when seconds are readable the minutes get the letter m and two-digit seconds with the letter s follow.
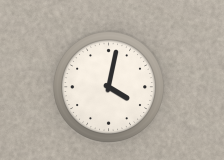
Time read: 4h02
